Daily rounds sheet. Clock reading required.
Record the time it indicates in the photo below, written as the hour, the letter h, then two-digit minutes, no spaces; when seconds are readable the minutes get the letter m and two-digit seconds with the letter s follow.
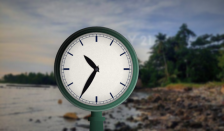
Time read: 10h35
